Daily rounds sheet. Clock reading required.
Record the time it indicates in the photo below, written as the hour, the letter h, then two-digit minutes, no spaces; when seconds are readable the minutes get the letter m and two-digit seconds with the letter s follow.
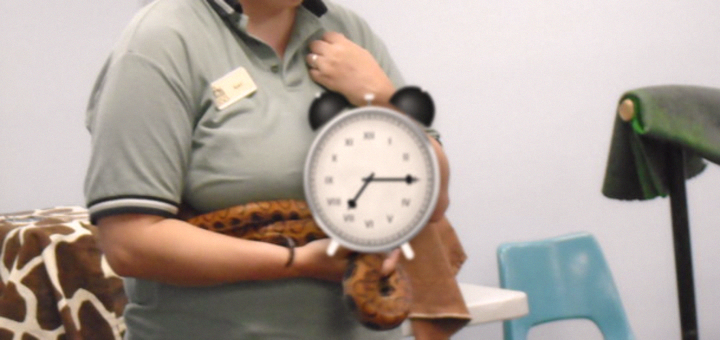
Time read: 7h15
